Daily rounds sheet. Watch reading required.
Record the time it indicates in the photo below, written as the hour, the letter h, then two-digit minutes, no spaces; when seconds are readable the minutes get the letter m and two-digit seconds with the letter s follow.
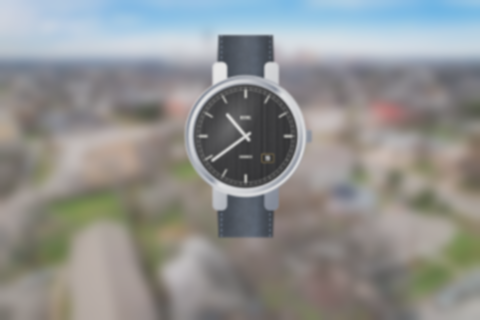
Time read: 10h39
